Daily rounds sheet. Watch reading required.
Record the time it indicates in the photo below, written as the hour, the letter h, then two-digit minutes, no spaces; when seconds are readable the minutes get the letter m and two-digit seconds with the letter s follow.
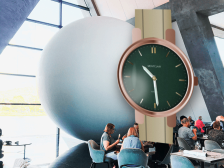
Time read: 10h29
